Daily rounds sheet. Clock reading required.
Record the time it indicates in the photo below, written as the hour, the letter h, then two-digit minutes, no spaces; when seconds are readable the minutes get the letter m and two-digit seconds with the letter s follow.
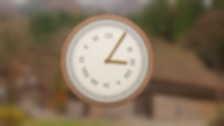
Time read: 3h05
